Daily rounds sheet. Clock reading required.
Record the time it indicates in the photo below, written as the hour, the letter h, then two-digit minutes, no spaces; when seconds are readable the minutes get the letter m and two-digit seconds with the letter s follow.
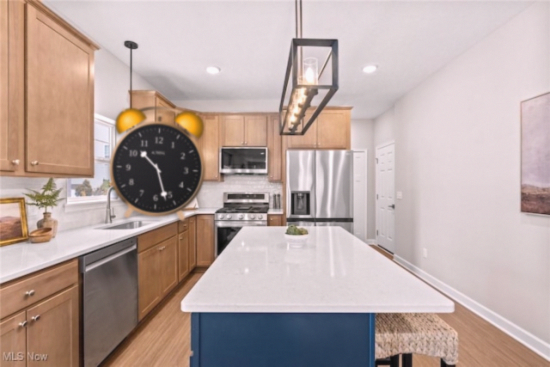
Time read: 10h27
